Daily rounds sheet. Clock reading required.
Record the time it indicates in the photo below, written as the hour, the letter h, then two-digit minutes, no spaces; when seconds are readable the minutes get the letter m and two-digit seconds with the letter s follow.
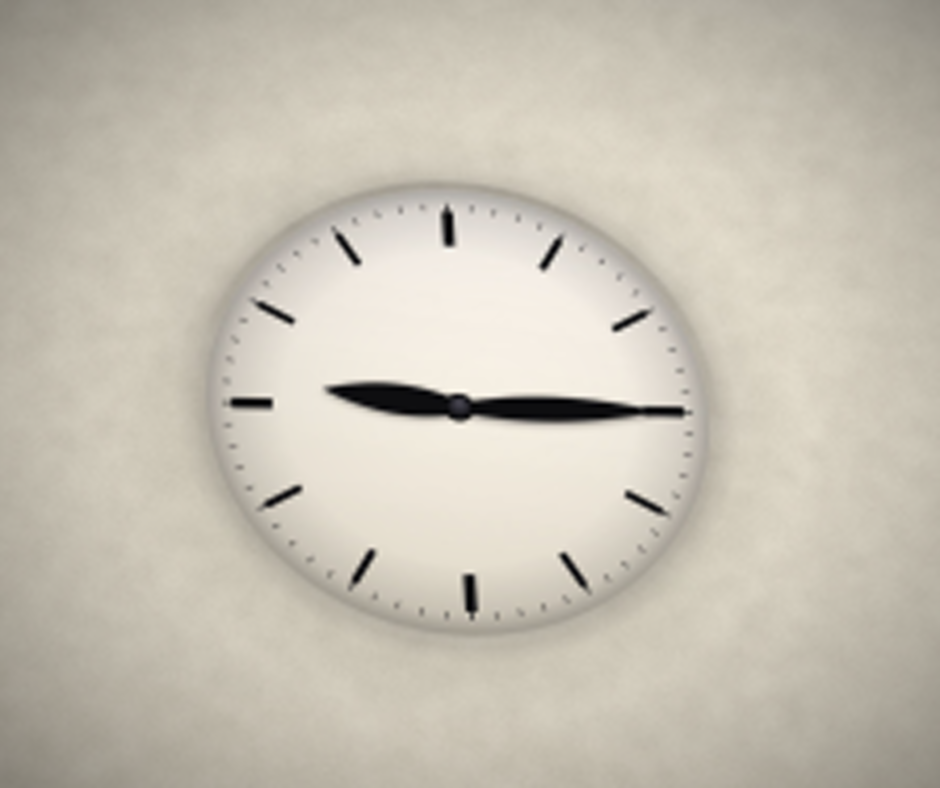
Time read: 9h15
